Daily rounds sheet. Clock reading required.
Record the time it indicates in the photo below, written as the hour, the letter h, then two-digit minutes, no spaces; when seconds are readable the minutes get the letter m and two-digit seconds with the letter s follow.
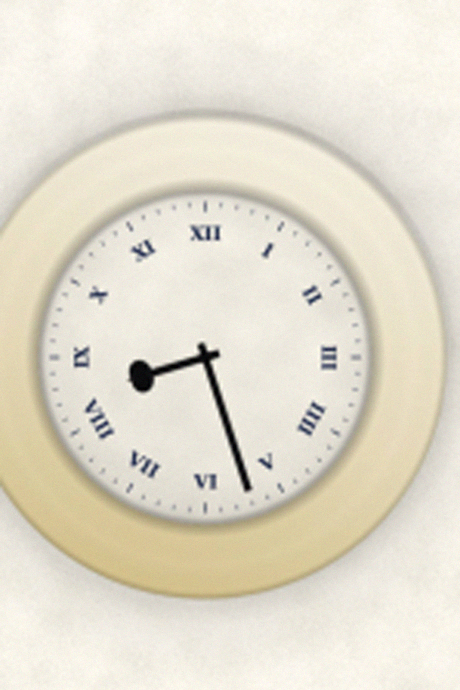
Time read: 8h27
